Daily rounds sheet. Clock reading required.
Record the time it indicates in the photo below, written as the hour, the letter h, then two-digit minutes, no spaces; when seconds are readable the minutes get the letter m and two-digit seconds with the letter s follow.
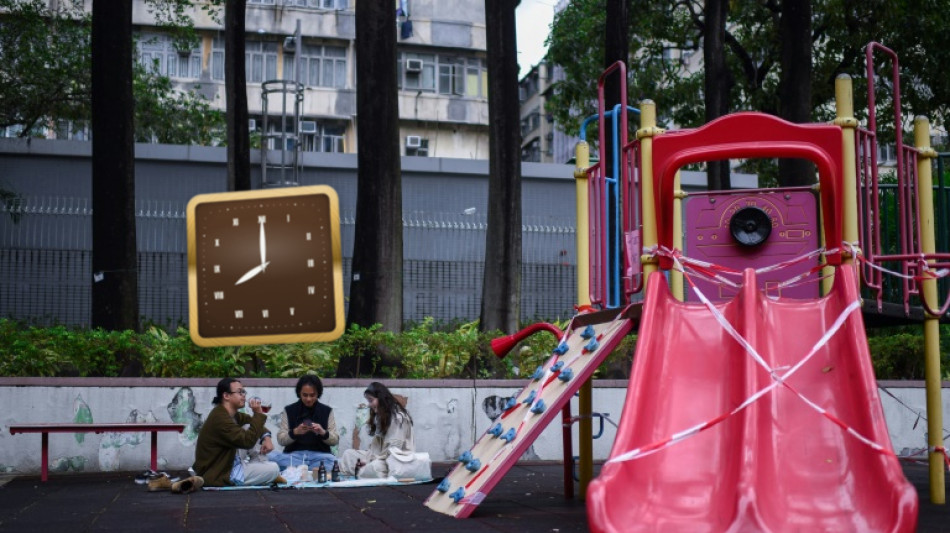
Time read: 8h00
